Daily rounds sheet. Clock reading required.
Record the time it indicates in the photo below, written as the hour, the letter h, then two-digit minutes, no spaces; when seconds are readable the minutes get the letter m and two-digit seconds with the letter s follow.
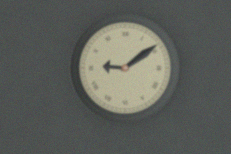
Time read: 9h09
